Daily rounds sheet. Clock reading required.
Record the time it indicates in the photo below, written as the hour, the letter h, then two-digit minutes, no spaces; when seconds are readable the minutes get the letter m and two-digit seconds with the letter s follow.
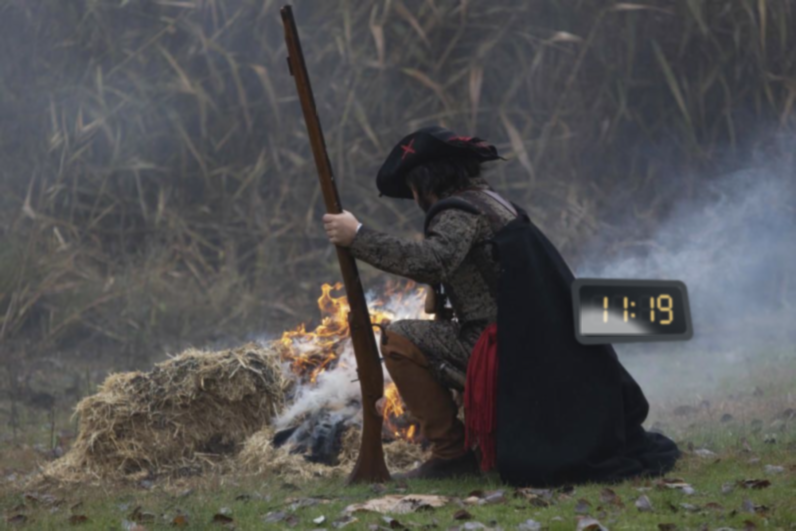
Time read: 11h19
